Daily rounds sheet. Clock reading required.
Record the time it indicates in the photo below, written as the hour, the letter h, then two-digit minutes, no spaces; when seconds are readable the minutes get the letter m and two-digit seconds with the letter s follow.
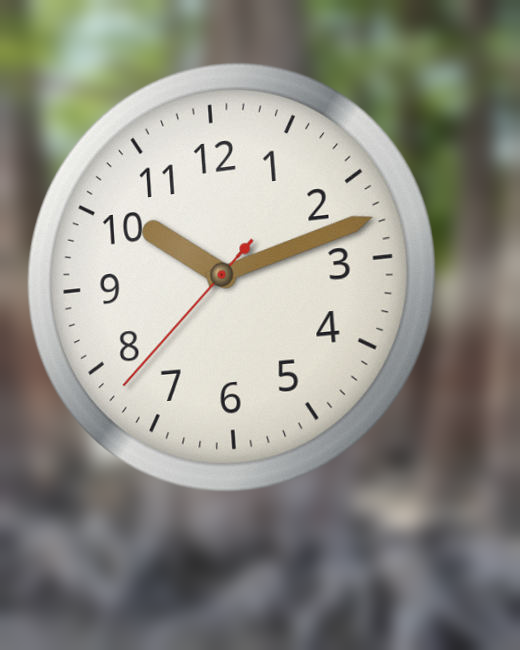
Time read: 10h12m38s
